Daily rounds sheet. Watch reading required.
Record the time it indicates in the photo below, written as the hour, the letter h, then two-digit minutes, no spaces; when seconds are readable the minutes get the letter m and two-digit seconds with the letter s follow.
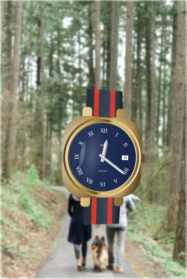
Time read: 12h21
